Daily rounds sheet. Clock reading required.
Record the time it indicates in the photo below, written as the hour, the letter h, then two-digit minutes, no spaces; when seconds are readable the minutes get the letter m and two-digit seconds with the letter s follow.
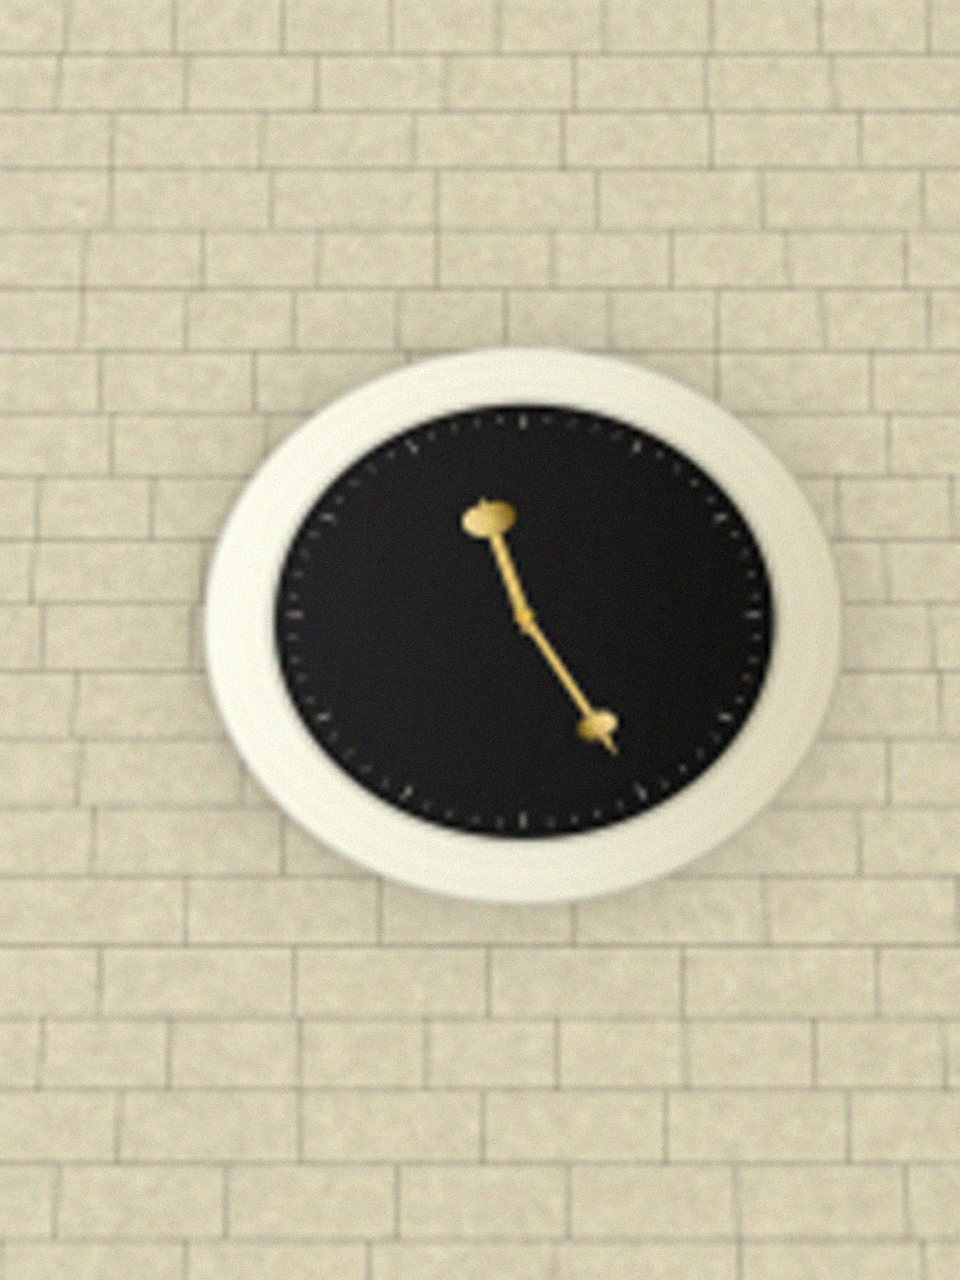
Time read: 11h25
